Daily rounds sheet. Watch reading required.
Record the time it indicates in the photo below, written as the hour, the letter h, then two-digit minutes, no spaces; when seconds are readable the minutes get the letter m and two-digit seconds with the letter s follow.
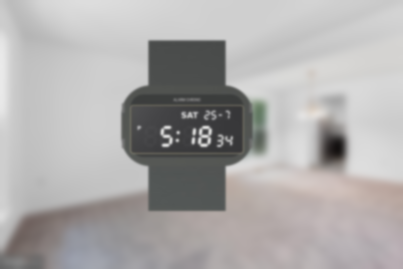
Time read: 5h18m34s
